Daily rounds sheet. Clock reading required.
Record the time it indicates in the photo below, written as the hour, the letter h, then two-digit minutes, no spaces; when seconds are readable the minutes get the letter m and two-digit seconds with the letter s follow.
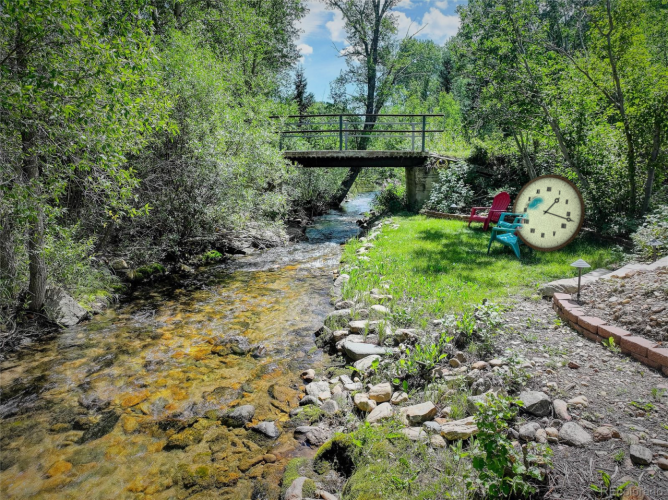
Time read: 1h17
